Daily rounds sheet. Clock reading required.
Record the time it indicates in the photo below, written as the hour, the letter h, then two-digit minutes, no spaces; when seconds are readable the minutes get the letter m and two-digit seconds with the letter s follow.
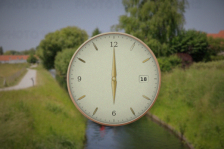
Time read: 6h00
